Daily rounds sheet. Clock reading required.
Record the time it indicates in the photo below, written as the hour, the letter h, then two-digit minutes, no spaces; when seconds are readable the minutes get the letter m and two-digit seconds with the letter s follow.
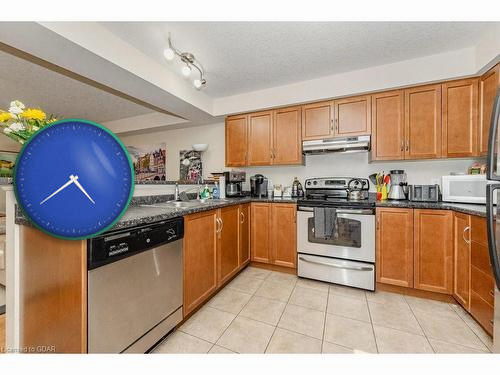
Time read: 4h39
